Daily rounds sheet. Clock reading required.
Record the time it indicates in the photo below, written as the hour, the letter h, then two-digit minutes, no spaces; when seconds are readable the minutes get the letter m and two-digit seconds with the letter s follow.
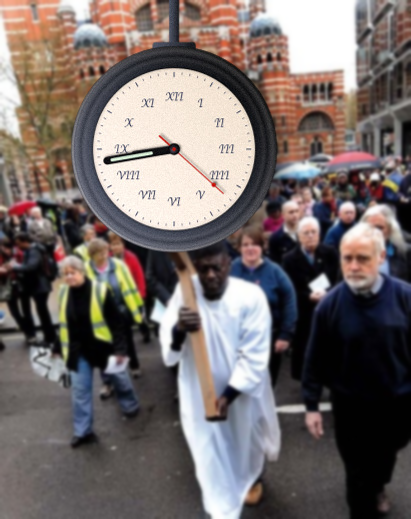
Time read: 8h43m22s
